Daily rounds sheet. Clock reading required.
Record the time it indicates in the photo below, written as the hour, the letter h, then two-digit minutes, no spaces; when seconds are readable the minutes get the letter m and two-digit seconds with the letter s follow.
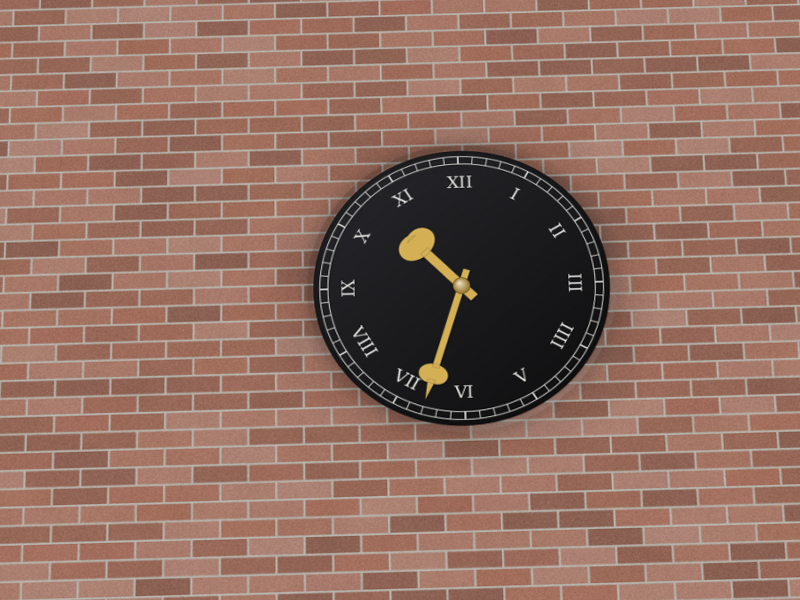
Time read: 10h33
